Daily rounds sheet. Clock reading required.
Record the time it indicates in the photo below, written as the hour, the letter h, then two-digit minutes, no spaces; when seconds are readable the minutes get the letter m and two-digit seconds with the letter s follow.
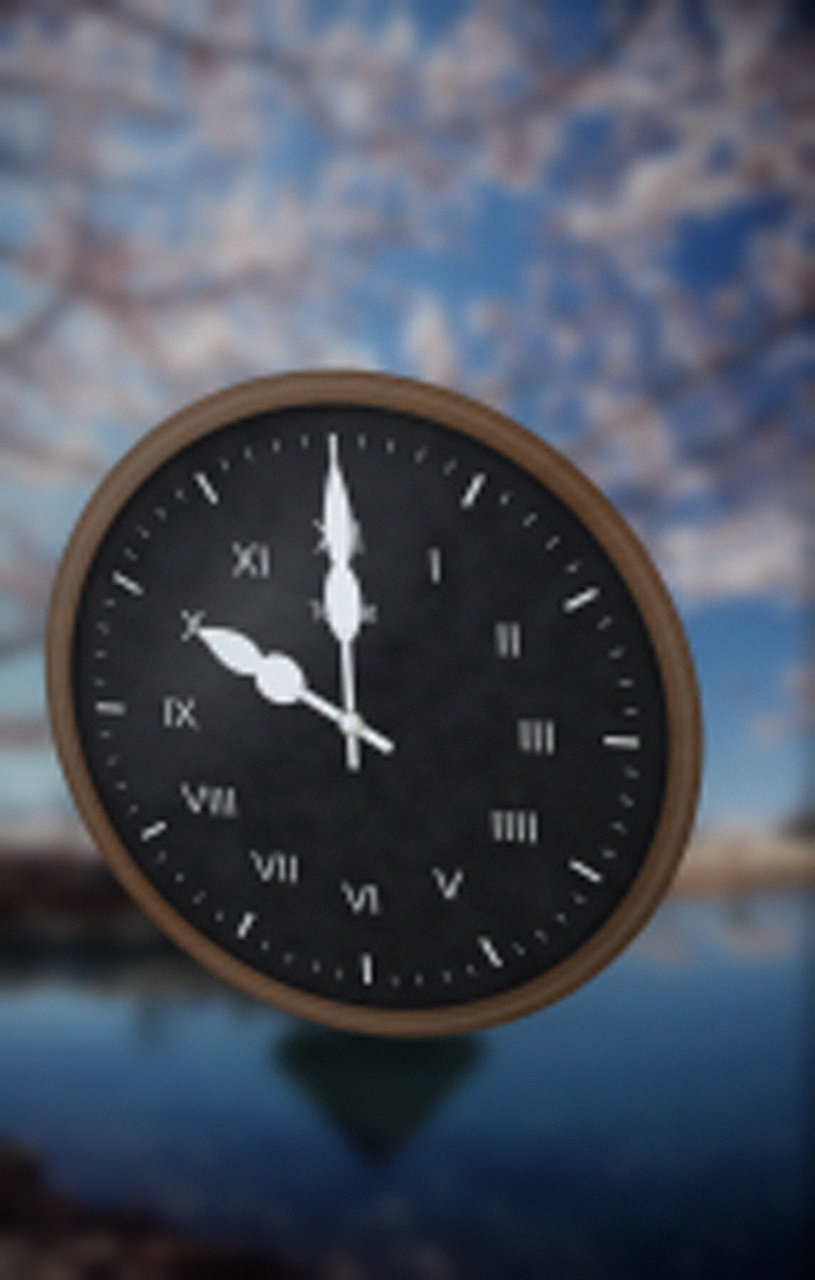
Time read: 10h00
